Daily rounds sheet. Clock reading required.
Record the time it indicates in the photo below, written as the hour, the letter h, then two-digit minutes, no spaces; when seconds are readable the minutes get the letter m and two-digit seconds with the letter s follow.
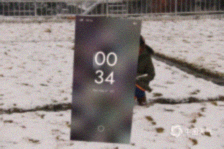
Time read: 0h34
